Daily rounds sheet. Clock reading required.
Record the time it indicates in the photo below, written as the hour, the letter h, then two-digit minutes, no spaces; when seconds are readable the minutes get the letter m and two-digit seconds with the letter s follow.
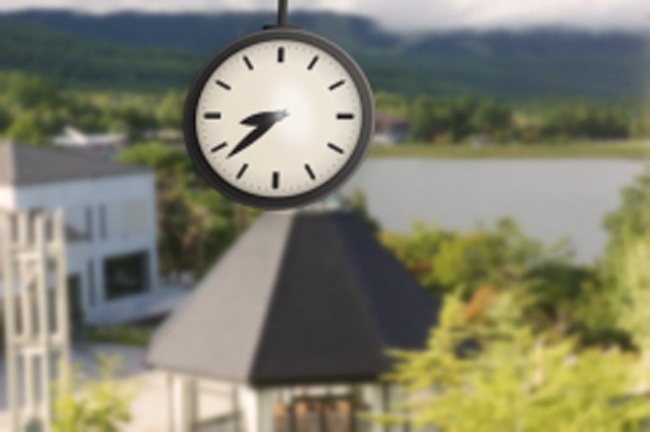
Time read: 8h38
